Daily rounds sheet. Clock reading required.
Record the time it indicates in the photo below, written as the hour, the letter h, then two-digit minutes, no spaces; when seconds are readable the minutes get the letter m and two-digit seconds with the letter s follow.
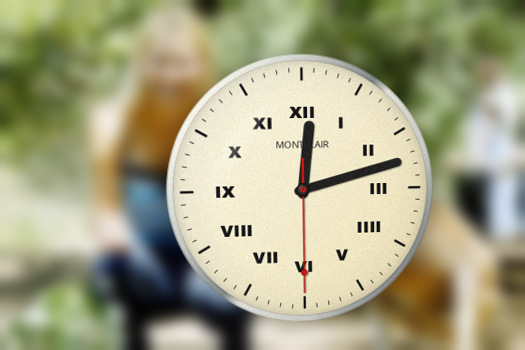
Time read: 12h12m30s
